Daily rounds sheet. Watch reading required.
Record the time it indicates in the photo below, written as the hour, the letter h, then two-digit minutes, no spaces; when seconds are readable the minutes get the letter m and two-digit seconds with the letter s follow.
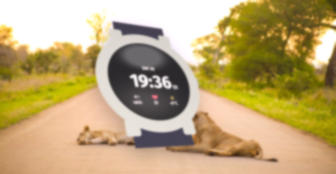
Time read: 19h36
